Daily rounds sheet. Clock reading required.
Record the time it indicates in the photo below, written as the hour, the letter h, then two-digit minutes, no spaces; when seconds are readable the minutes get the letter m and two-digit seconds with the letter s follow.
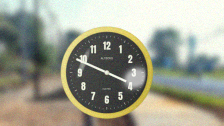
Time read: 3h49
